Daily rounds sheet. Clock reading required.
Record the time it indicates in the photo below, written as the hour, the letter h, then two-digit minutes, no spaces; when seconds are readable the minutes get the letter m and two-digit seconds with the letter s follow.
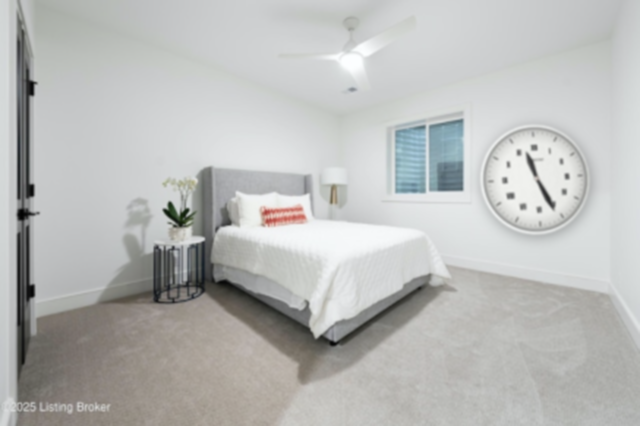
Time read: 11h26
